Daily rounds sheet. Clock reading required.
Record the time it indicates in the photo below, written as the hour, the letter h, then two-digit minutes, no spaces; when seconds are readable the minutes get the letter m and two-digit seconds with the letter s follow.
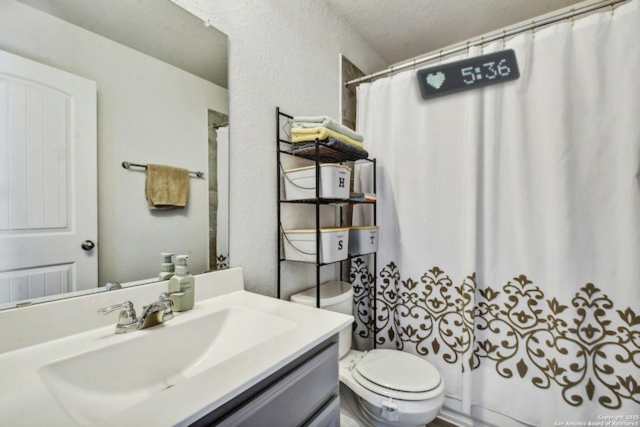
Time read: 5h36
